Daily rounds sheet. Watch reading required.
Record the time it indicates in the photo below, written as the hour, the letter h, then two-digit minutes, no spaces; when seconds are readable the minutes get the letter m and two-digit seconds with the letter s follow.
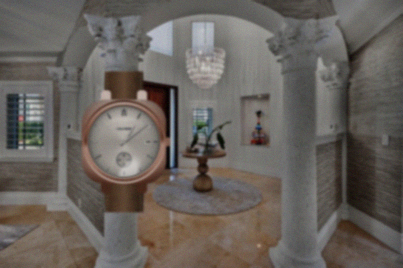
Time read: 1h09
